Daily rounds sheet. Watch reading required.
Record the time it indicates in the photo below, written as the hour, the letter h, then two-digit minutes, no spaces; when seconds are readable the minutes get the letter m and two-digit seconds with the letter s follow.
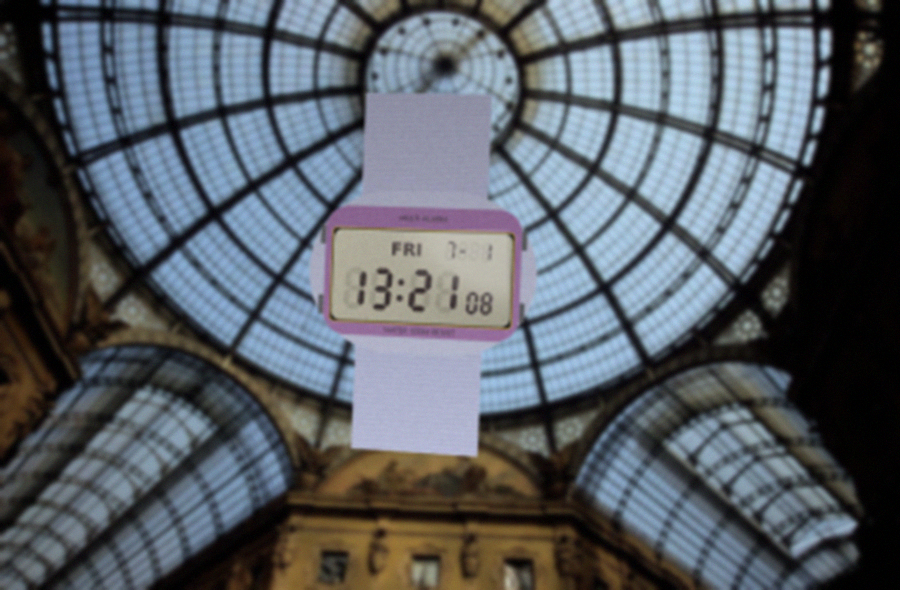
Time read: 13h21m08s
